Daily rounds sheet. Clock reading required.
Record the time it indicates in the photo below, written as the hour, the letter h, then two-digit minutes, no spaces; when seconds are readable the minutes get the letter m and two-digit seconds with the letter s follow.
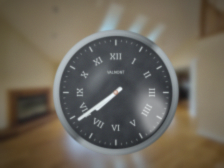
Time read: 7h39
